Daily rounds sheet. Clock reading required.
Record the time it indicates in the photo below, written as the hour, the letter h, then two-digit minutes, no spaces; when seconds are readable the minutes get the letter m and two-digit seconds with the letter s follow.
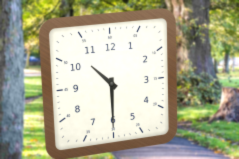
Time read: 10h30
